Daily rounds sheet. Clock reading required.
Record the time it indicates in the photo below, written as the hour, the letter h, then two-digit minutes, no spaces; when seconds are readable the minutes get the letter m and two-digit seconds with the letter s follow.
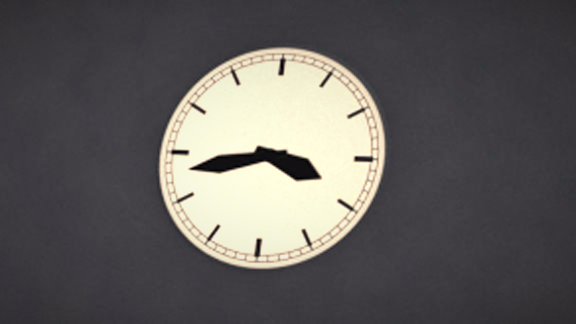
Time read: 3h43
